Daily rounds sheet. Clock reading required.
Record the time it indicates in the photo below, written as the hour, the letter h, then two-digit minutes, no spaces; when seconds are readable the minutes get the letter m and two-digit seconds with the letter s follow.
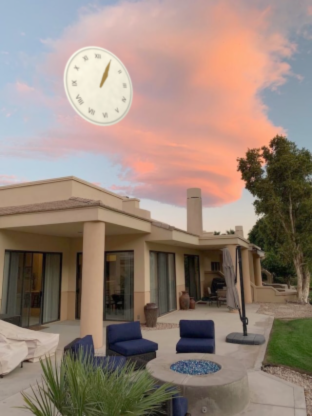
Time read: 1h05
